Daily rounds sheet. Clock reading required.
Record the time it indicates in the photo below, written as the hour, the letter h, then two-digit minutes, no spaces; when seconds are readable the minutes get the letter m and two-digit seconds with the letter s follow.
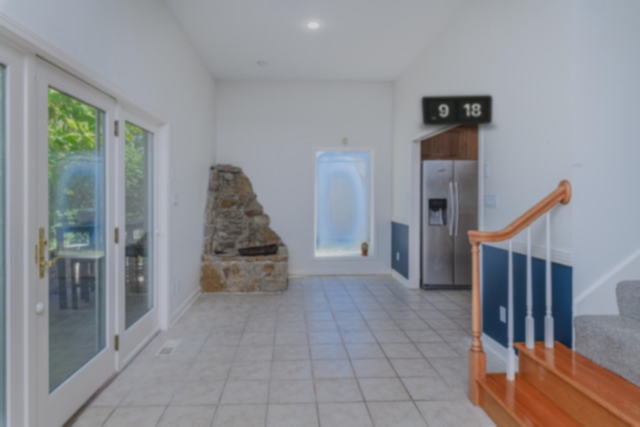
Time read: 9h18
